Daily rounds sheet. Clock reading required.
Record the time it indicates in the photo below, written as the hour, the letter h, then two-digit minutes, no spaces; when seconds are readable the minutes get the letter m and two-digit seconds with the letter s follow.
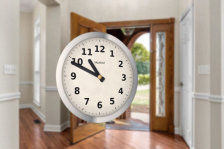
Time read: 10h49
